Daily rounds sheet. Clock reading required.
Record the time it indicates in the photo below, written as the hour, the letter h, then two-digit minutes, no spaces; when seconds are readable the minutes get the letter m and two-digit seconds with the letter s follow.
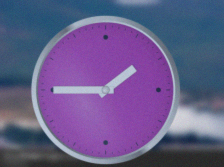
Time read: 1h45
